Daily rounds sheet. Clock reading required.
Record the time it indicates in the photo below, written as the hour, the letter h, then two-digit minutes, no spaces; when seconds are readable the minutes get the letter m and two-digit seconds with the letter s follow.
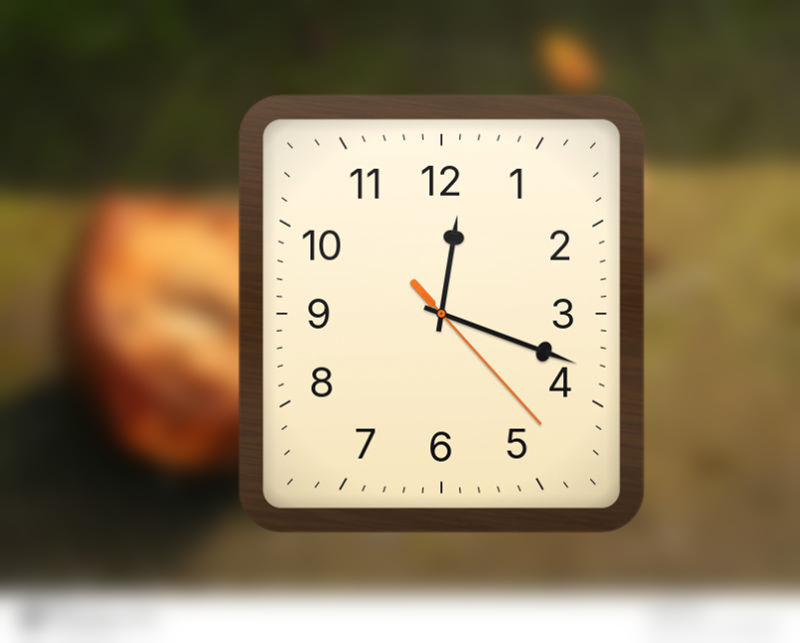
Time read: 12h18m23s
